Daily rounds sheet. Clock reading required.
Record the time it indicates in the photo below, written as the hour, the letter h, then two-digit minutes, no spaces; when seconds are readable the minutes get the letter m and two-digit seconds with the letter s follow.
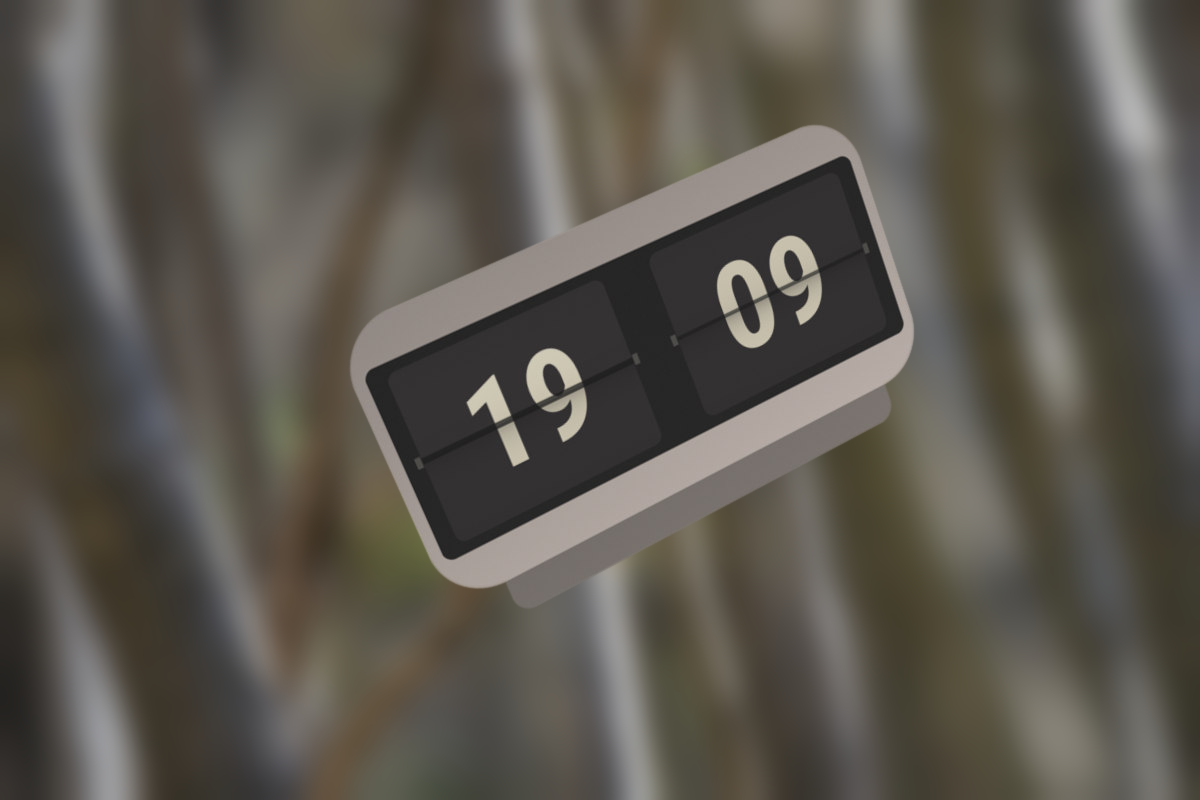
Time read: 19h09
